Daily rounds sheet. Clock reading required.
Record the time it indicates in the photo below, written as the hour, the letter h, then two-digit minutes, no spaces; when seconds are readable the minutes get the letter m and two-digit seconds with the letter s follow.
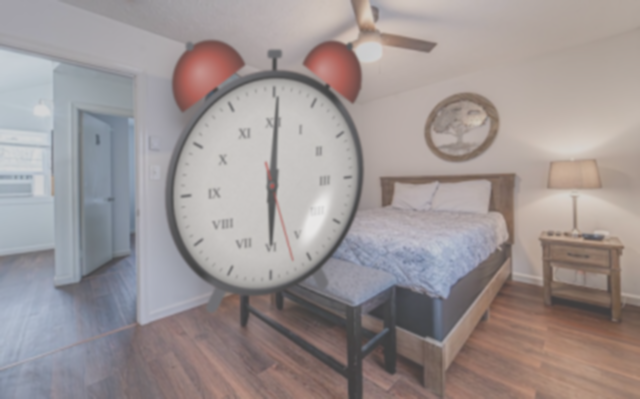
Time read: 6h00m27s
